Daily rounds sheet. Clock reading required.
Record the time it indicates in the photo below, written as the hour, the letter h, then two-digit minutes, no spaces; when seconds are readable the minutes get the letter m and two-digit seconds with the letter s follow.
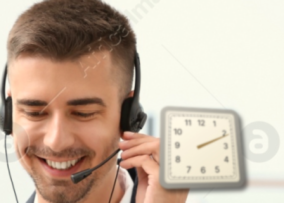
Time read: 2h11
